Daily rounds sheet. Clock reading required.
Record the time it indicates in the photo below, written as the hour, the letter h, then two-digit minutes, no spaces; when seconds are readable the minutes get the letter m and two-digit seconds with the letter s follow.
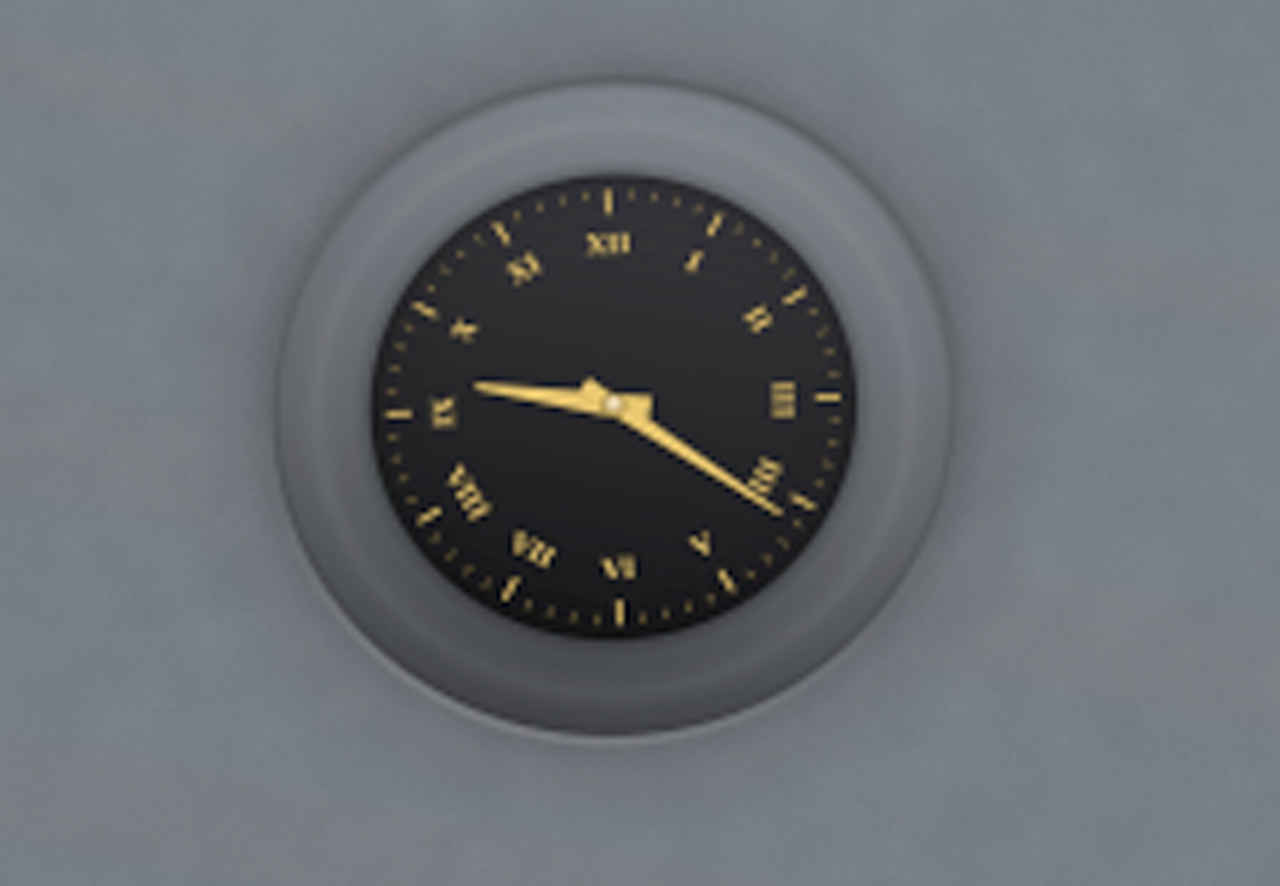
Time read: 9h21
